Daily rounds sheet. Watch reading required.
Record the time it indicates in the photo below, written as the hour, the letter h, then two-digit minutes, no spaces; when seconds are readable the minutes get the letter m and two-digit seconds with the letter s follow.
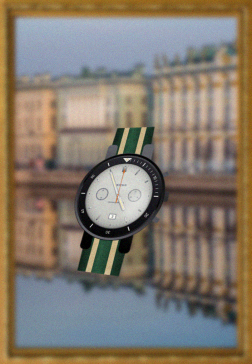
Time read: 4h55
